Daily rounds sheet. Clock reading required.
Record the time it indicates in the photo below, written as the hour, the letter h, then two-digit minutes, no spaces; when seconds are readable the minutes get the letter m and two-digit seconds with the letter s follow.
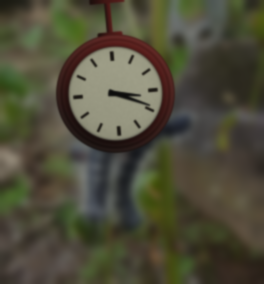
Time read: 3h19
